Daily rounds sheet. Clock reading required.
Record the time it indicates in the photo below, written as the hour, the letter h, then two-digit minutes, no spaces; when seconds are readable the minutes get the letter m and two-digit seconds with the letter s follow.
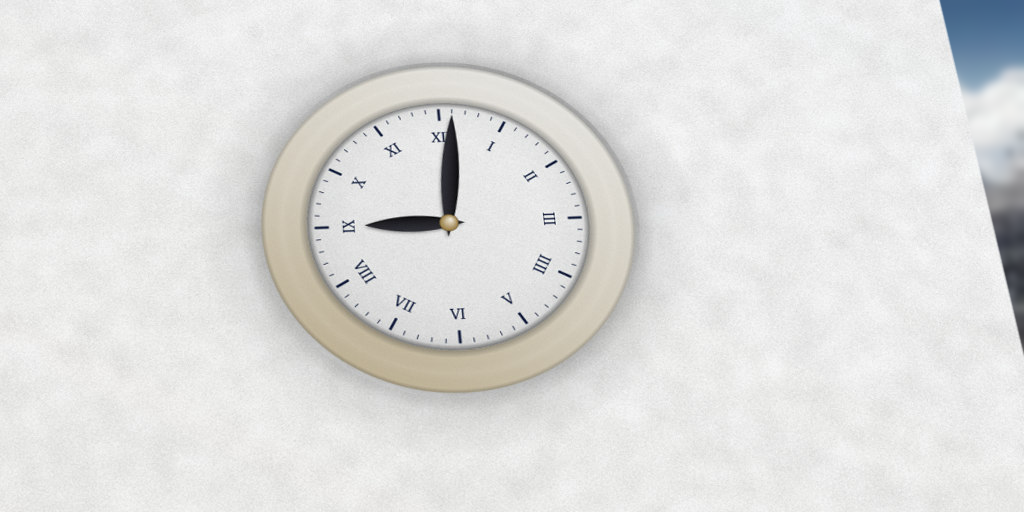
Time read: 9h01
